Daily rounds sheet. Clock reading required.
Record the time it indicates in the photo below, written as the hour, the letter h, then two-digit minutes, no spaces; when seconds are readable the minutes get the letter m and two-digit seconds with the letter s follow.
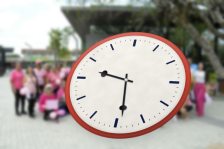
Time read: 9h29
